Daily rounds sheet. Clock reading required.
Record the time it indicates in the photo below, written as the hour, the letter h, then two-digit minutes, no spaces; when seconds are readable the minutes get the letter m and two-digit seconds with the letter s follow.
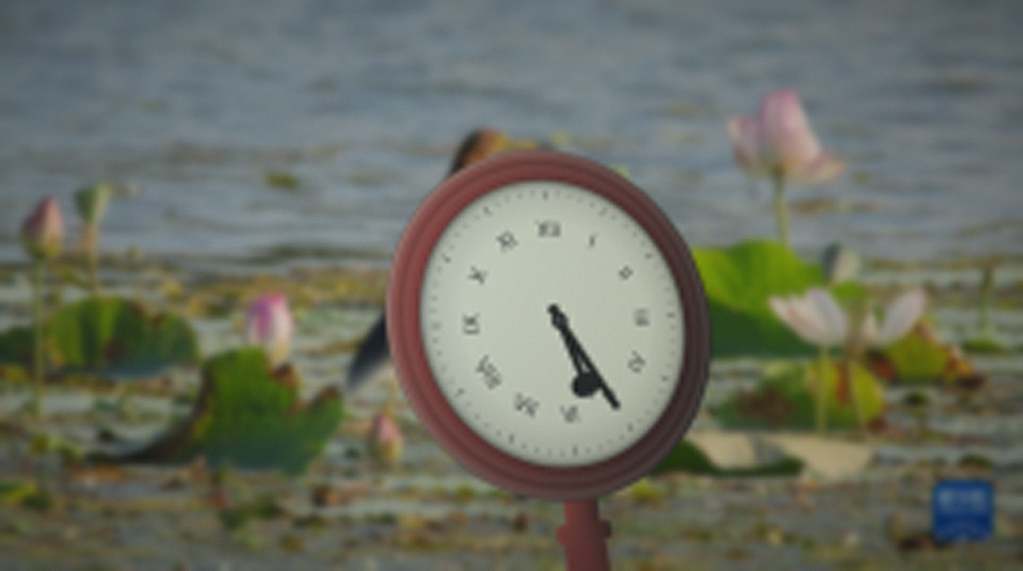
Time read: 5h25
